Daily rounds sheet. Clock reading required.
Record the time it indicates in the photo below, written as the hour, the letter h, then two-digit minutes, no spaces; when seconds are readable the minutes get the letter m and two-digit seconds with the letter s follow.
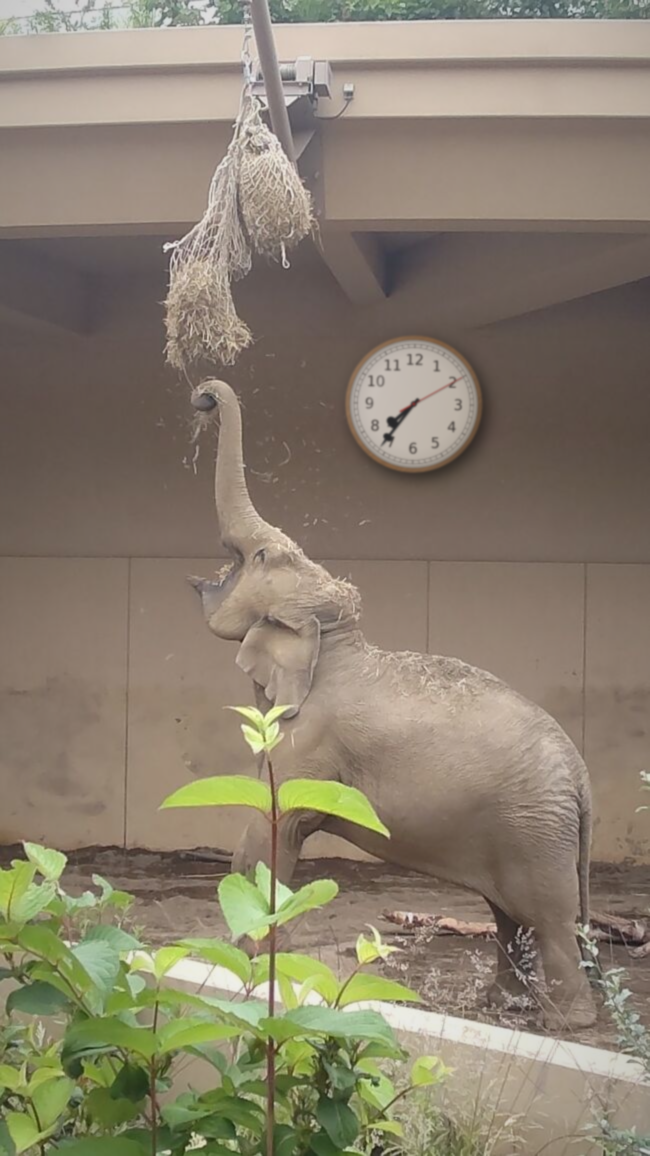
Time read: 7h36m10s
